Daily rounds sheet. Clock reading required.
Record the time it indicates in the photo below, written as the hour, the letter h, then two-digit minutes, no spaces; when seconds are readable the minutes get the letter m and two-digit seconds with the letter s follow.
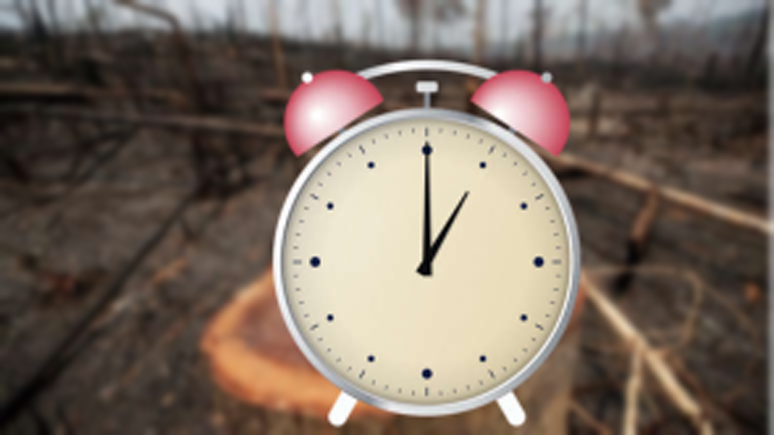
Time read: 1h00
